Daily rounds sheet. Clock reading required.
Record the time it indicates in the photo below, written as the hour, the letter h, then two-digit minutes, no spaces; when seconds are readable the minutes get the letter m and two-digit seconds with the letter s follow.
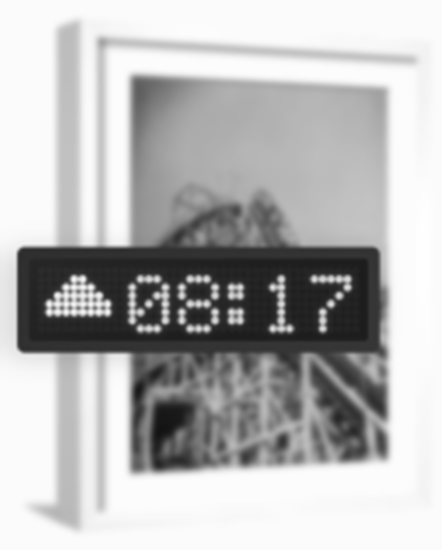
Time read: 8h17
